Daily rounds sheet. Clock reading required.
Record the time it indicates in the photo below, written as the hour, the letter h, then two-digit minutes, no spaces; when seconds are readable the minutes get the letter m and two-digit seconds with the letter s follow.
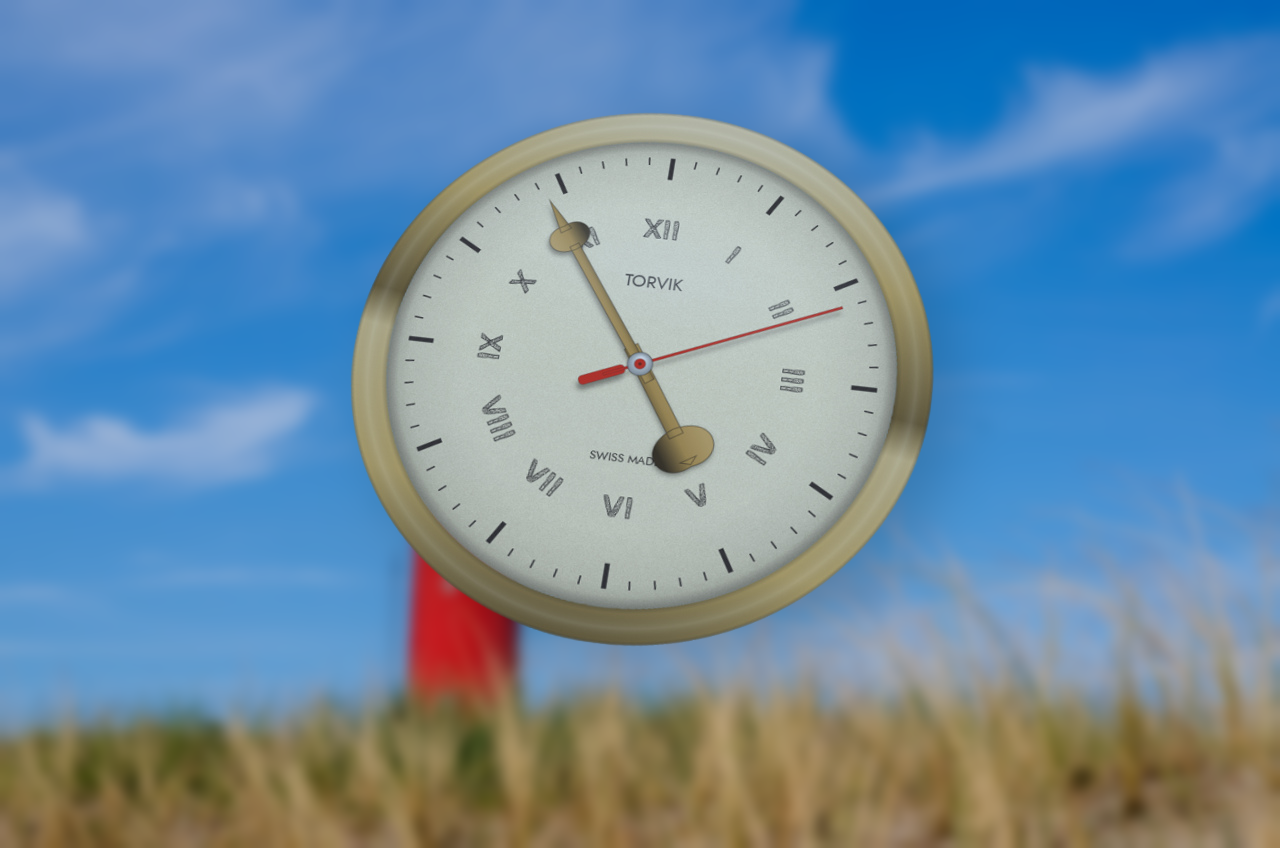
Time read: 4h54m11s
